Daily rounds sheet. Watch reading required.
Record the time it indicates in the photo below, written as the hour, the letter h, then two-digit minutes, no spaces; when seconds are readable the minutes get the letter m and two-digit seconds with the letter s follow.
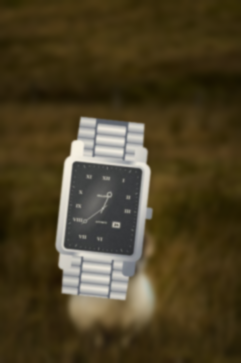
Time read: 12h38
